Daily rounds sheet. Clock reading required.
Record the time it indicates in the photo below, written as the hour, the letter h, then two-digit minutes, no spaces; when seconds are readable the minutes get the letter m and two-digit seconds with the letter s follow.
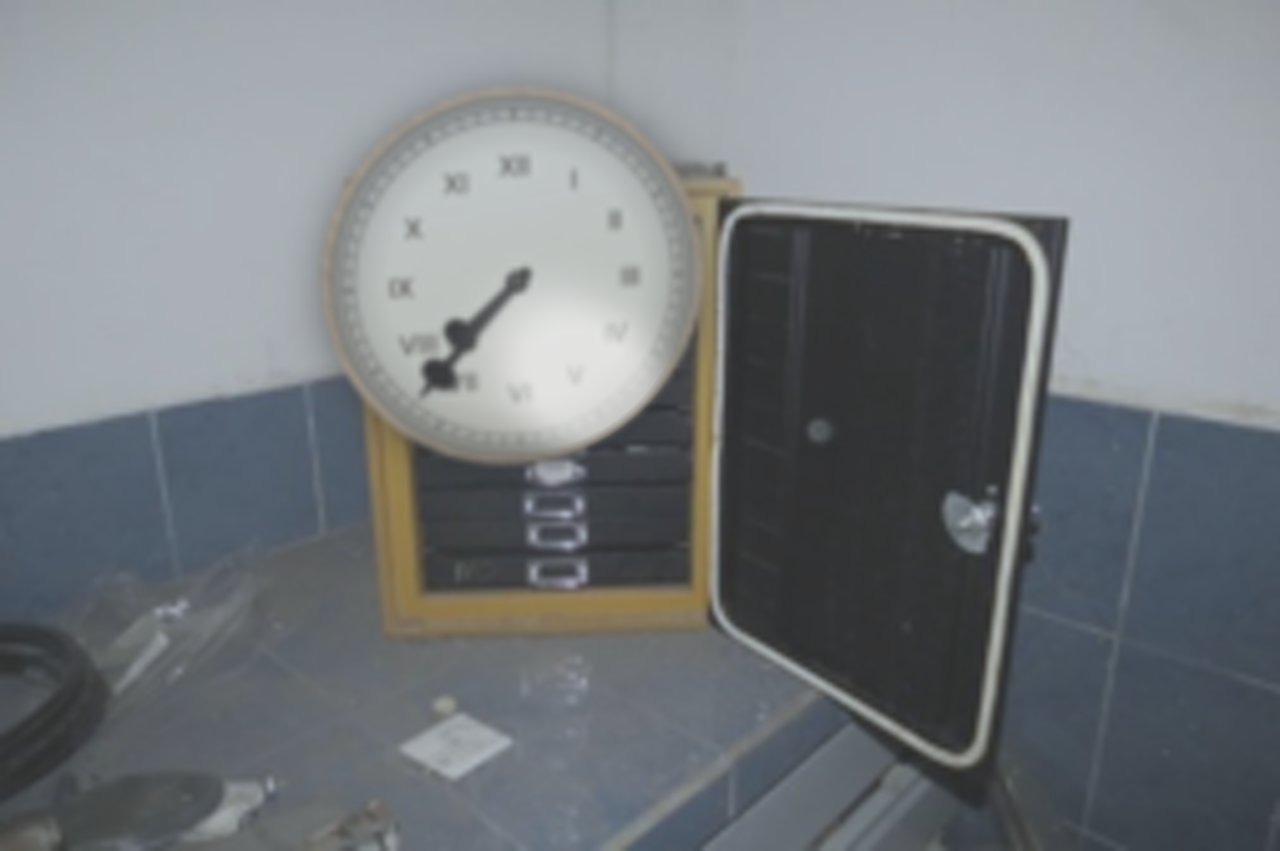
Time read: 7h37
